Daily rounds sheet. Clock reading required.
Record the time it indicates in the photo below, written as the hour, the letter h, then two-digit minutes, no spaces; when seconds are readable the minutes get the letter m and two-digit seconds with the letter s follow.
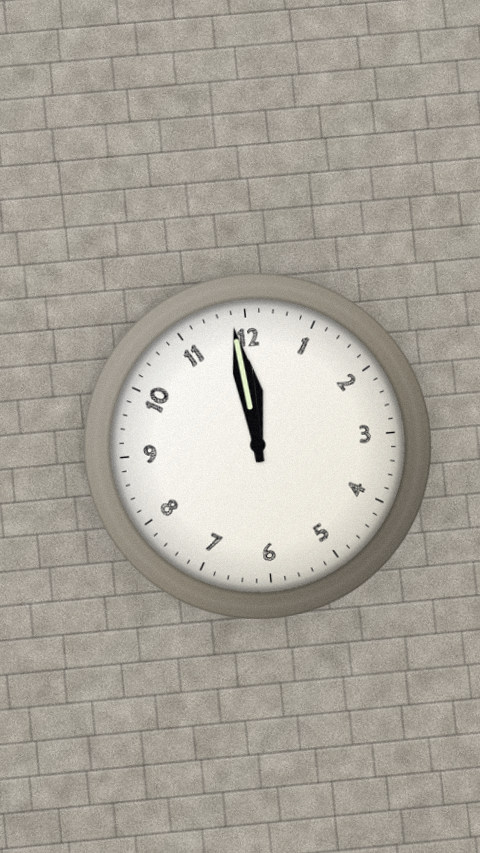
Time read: 11h59
